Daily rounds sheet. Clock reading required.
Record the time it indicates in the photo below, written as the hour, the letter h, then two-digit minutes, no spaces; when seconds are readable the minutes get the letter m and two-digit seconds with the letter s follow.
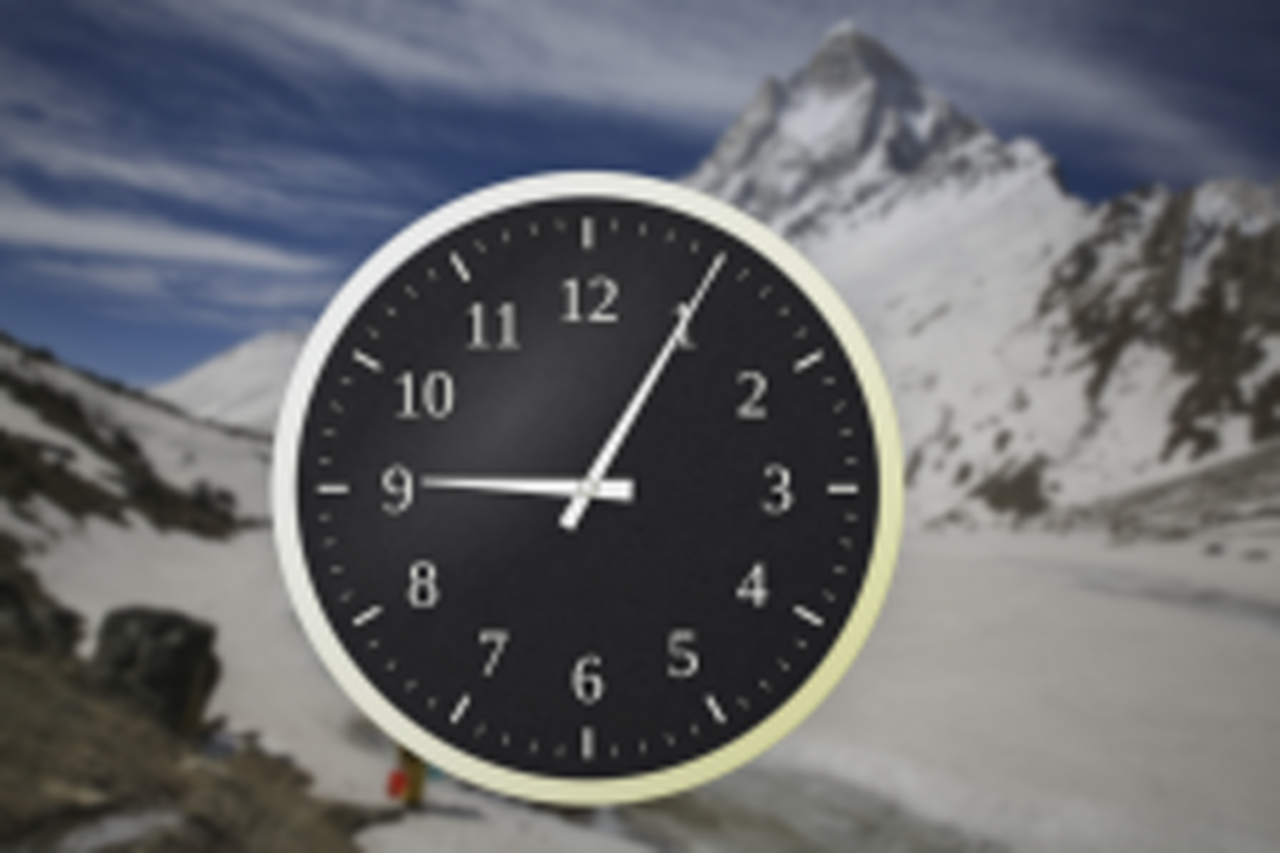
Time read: 9h05
